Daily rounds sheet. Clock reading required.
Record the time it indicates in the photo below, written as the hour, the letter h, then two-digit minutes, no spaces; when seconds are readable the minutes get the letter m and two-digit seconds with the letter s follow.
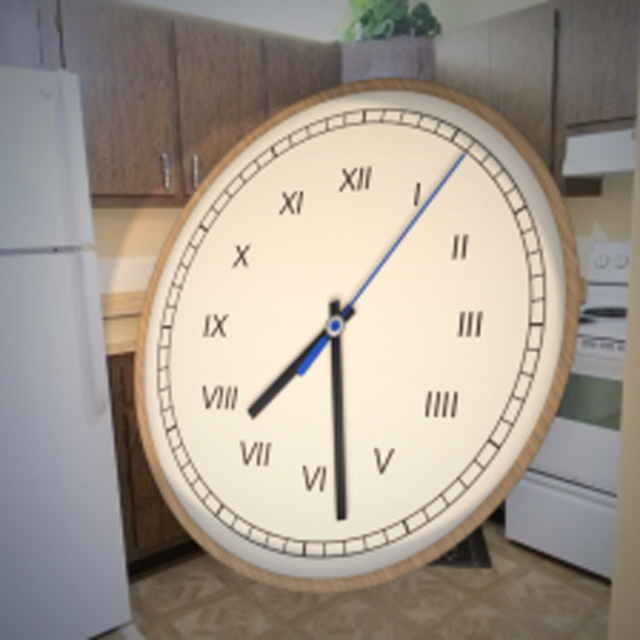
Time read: 7h28m06s
